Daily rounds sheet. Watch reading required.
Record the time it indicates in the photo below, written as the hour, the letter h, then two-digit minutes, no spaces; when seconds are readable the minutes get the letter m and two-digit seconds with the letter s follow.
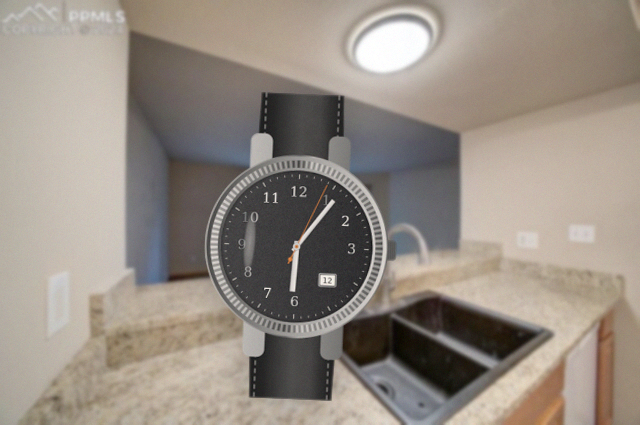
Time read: 6h06m04s
